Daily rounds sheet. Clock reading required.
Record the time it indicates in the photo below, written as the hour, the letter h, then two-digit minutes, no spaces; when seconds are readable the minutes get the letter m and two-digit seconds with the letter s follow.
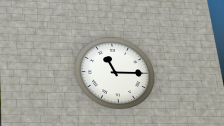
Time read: 11h15
